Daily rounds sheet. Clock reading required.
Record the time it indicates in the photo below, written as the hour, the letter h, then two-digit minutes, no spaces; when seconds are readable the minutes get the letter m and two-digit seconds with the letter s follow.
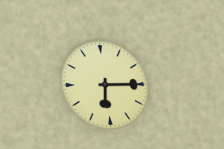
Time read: 6h15
